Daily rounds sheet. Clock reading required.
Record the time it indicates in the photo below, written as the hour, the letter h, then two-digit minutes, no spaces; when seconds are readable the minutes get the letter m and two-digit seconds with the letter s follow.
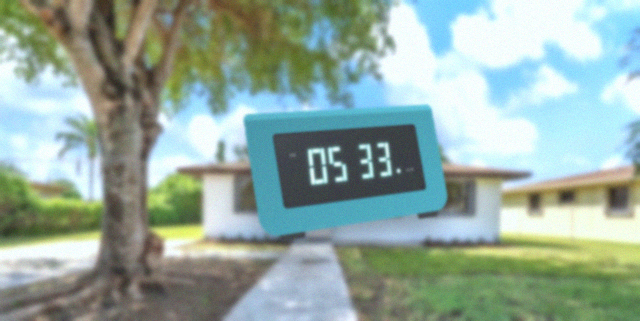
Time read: 5h33
